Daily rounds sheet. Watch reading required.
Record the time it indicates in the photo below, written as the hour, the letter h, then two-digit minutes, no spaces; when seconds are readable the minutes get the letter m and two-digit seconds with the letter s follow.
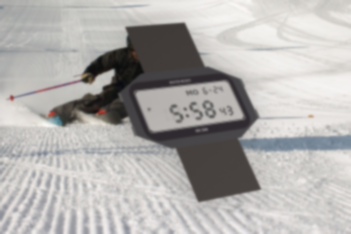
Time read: 5h58
